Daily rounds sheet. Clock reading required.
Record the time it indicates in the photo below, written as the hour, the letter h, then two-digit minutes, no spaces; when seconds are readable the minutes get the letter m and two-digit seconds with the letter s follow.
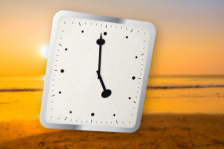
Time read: 4h59
